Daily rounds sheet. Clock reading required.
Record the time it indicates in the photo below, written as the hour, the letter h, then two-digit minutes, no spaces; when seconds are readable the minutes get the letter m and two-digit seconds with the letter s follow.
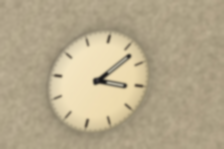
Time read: 3h07
